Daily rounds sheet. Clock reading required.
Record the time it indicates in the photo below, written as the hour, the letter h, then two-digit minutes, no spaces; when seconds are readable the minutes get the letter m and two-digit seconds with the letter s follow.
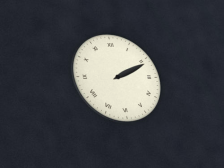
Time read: 2h11
